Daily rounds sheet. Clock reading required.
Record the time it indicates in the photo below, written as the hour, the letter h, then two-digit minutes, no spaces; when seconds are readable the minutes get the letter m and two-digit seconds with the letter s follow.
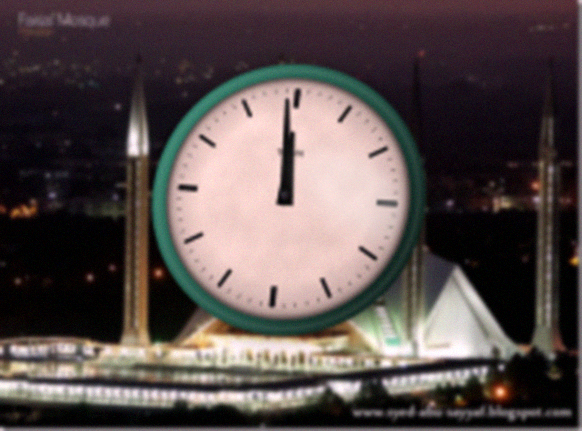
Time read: 11h59
